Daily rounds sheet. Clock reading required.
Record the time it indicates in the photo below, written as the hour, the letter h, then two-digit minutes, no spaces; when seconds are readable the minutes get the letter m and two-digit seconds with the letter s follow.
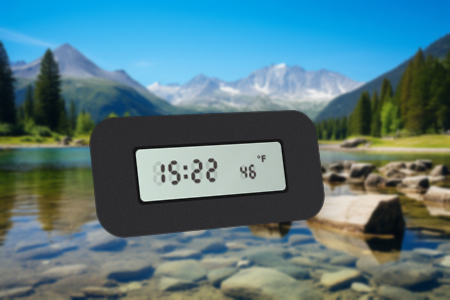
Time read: 15h22
